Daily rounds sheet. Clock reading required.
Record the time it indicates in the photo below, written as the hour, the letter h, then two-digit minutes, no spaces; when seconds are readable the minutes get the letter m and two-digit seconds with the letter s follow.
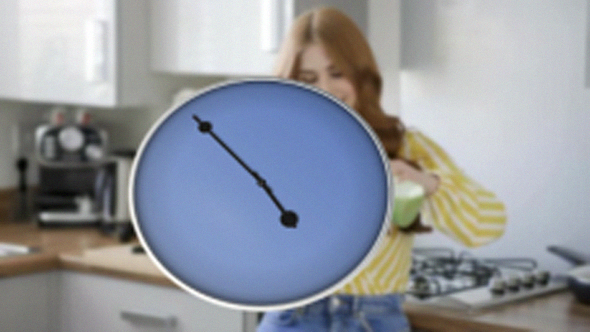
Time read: 4h53
